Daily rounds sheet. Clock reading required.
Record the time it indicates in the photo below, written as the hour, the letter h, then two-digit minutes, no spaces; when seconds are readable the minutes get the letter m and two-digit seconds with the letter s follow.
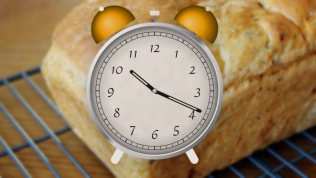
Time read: 10h19
